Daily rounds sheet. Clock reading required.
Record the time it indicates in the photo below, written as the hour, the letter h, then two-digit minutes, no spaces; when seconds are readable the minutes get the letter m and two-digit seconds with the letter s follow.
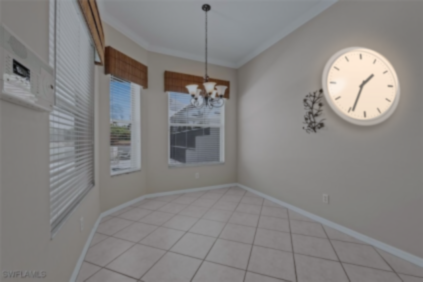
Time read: 1h34
